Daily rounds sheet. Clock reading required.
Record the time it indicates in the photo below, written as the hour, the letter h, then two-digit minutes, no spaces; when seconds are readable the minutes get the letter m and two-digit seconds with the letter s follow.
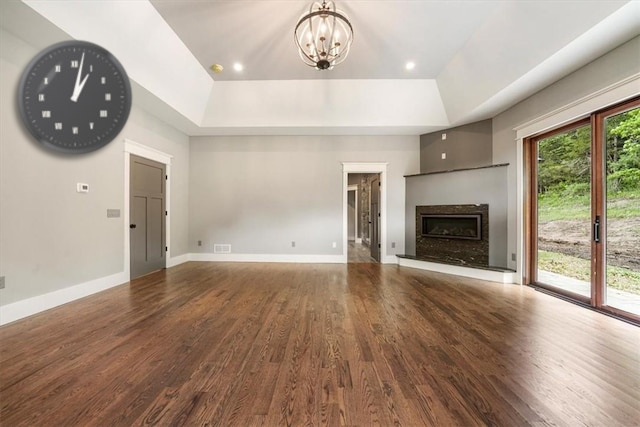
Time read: 1h02
